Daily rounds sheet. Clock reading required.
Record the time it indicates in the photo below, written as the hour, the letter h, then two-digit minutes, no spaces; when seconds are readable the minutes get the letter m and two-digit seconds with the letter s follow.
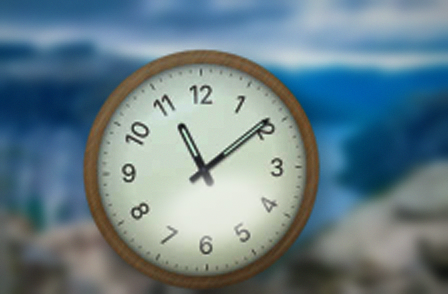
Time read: 11h09
